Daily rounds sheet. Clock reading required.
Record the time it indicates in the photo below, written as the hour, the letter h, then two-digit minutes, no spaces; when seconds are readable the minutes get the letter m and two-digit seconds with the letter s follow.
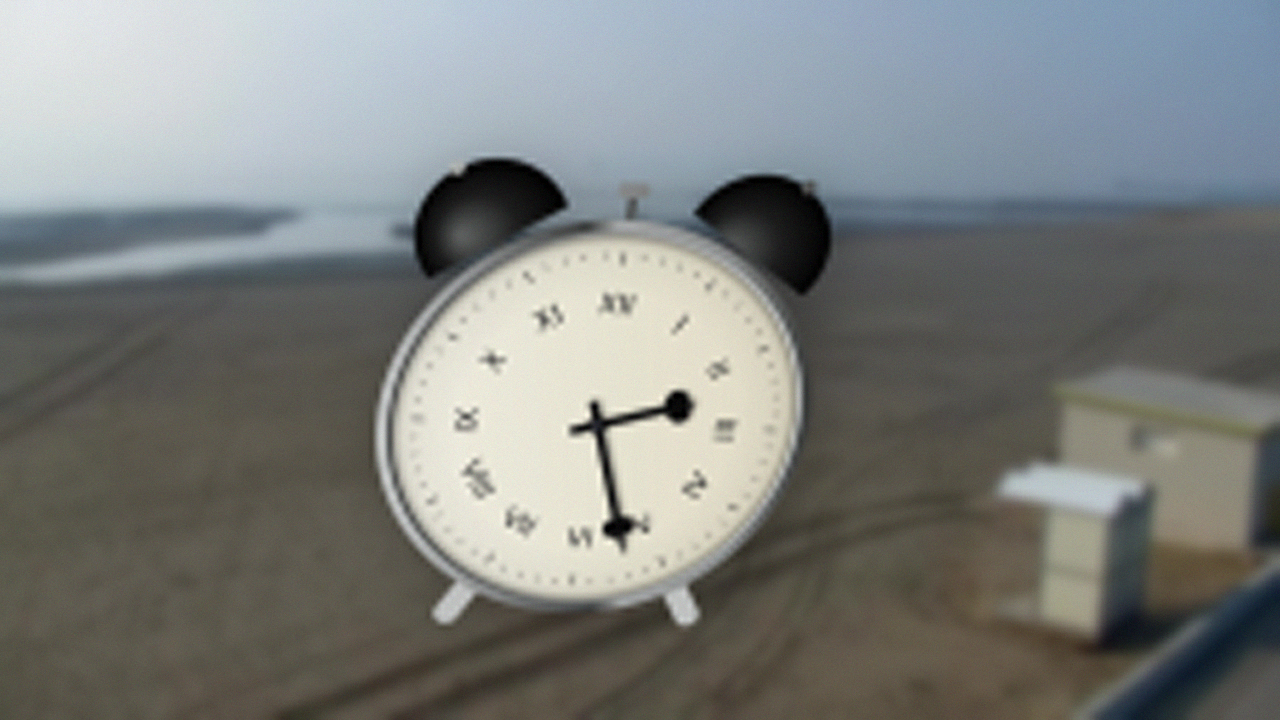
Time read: 2h27
